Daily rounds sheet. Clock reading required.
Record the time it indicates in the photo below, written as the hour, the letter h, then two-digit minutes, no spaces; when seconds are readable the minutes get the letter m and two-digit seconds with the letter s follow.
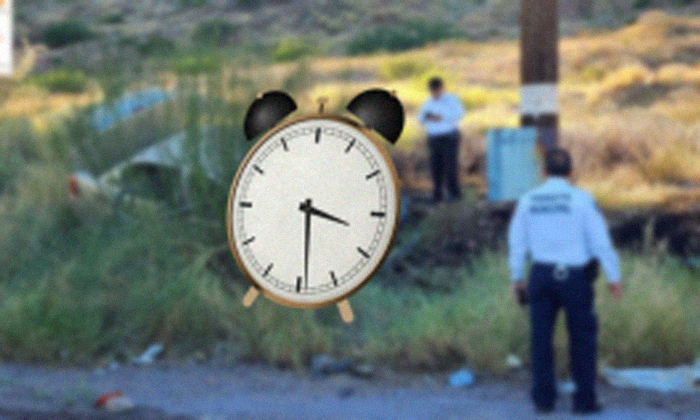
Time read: 3h29
